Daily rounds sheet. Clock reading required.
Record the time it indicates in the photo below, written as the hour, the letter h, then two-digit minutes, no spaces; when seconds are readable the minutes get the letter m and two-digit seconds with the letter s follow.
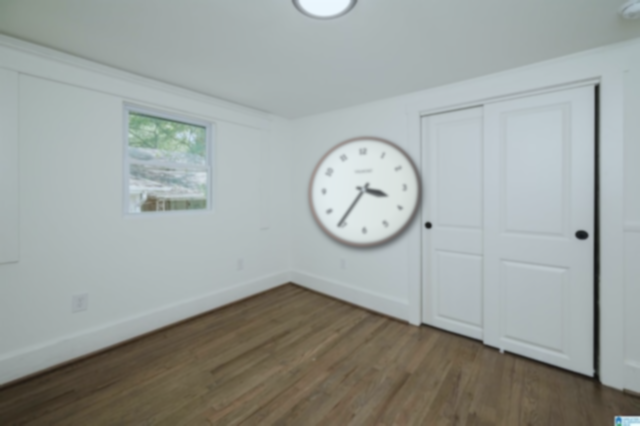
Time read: 3h36
